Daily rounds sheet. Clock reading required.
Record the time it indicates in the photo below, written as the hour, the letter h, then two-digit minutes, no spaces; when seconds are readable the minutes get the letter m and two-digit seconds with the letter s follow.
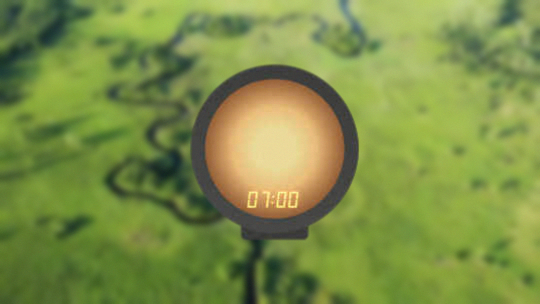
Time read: 7h00
